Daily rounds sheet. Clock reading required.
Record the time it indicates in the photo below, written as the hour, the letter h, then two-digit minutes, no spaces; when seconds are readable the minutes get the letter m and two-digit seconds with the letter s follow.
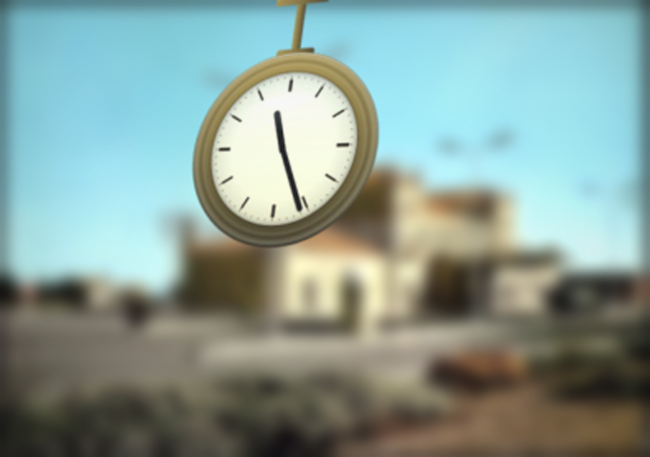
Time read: 11h26
